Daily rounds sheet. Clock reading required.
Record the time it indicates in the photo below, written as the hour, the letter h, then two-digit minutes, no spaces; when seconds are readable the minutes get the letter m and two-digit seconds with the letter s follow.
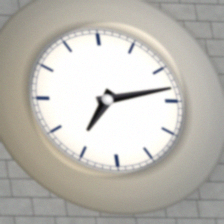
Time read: 7h13
